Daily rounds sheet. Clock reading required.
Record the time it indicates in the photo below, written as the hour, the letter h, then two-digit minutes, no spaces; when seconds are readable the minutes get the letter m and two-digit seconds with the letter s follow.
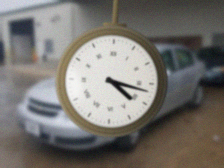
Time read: 4h17
